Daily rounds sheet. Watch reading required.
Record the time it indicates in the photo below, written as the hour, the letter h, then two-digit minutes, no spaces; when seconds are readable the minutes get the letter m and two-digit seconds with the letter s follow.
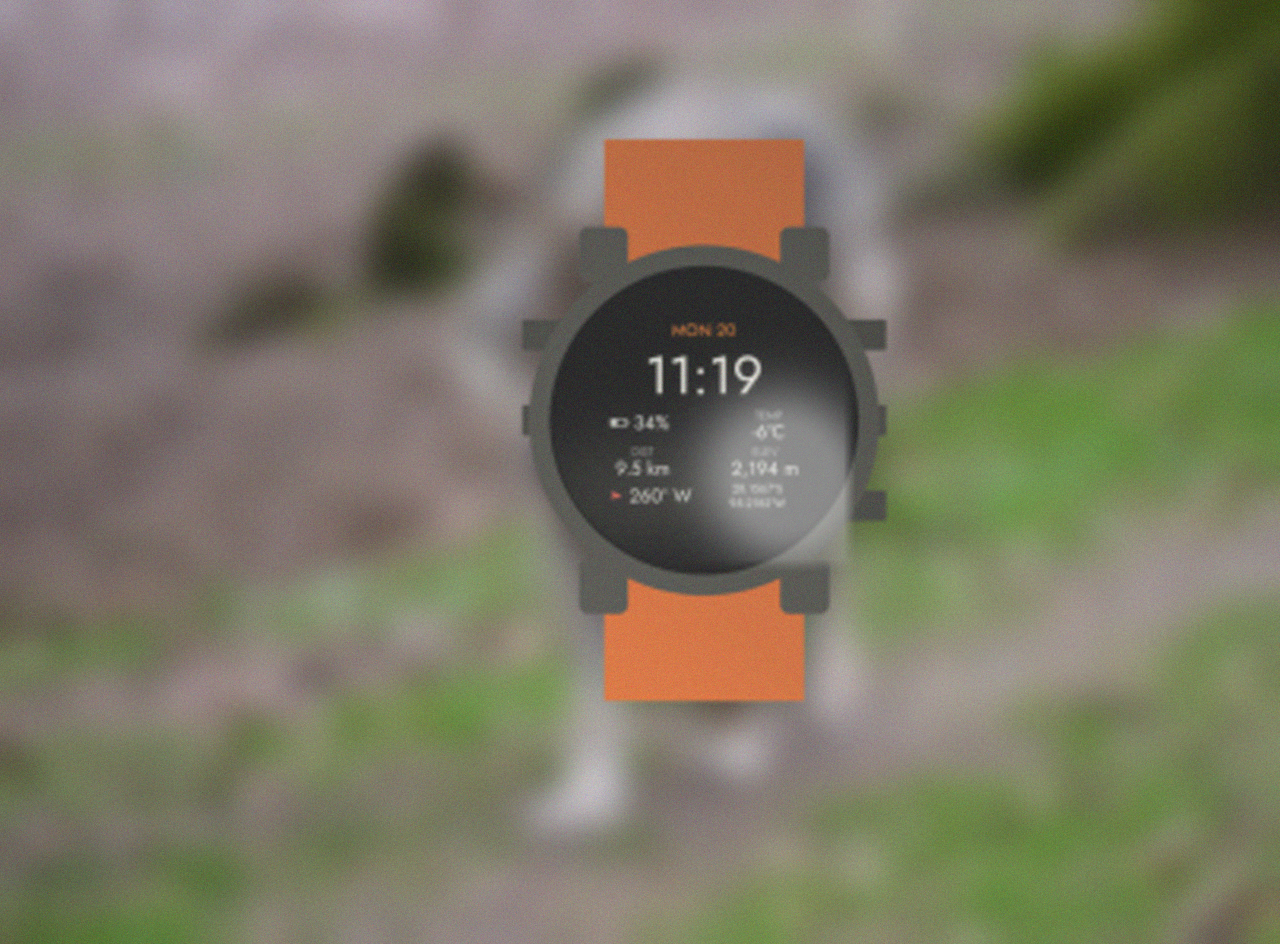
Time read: 11h19
